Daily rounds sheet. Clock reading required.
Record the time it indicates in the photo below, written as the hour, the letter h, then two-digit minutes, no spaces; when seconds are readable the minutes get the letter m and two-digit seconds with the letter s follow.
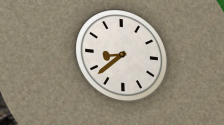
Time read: 8h38
